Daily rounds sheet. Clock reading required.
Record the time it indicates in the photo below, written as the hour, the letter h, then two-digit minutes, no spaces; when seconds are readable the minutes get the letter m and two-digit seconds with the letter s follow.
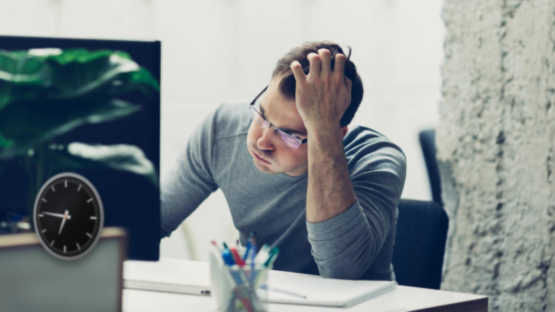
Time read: 6h46
